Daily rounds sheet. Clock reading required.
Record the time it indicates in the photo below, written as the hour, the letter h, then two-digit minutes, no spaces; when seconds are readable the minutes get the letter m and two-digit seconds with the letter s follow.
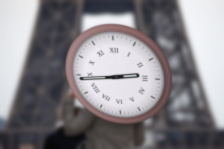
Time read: 2h44
